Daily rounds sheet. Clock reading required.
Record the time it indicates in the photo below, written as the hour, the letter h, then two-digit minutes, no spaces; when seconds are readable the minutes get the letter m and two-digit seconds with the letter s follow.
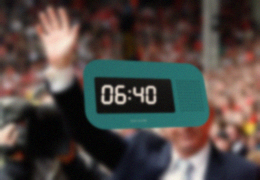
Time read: 6h40
